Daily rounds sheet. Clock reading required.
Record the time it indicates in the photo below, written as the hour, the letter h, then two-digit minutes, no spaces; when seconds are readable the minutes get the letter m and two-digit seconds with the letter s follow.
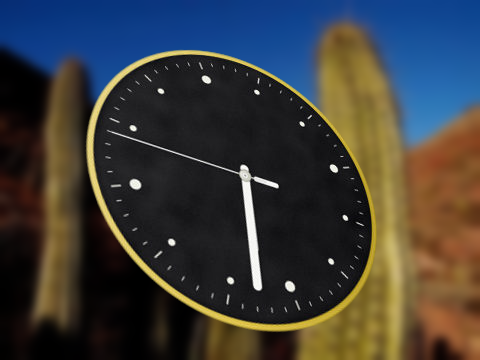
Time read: 6h32m49s
